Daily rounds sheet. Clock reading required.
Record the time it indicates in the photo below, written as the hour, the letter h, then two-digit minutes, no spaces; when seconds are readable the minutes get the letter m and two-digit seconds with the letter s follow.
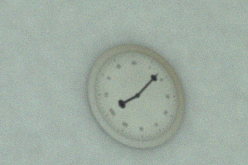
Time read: 8h08
